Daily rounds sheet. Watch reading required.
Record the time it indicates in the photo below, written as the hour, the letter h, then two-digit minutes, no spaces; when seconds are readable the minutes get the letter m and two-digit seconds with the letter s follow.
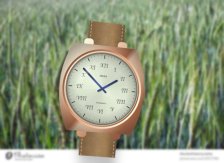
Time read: 1h52
